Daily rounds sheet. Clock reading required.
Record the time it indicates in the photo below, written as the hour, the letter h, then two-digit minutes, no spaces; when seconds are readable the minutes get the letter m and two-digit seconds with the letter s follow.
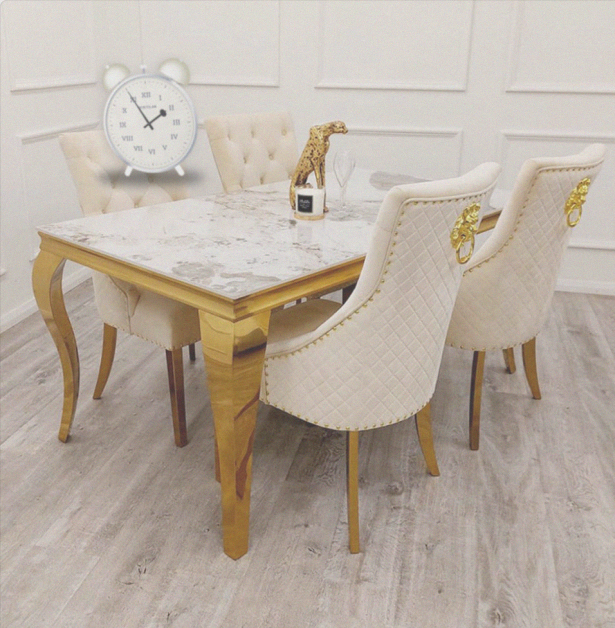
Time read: 1h55
